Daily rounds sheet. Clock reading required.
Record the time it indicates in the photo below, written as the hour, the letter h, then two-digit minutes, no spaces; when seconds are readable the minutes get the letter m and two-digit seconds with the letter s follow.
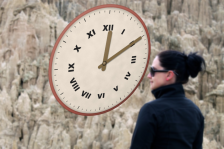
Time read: 12h10
